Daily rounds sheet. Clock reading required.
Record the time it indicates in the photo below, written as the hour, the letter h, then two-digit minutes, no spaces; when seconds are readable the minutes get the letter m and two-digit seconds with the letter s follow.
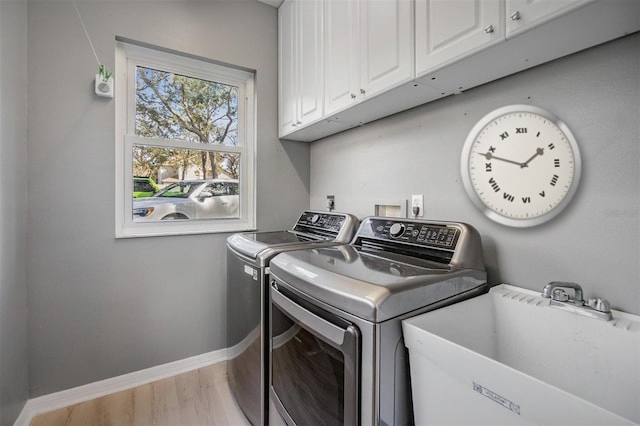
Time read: 1h48
